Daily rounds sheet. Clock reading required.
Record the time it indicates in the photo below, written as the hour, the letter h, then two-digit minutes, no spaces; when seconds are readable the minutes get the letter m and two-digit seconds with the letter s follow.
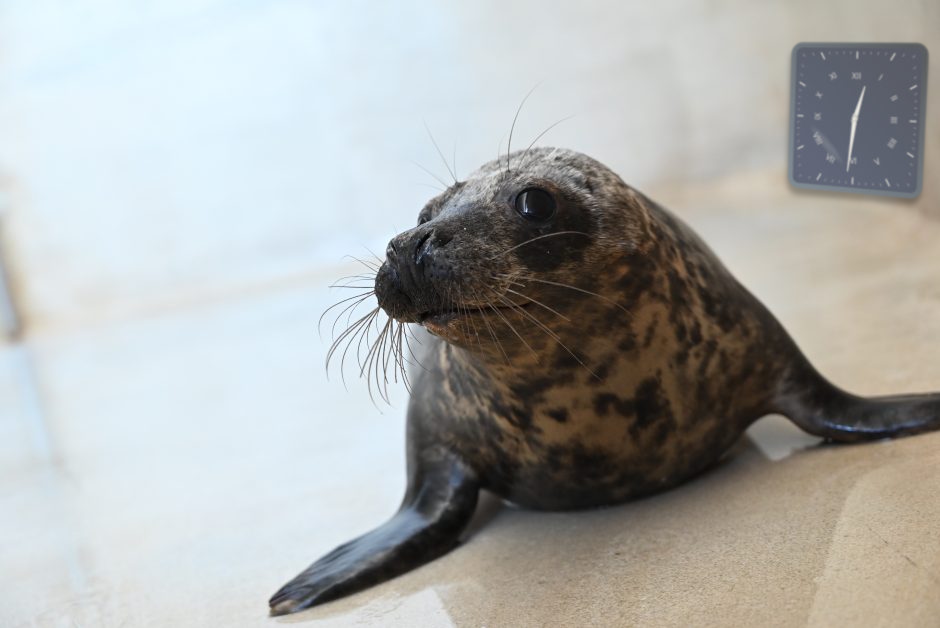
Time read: 12h31
